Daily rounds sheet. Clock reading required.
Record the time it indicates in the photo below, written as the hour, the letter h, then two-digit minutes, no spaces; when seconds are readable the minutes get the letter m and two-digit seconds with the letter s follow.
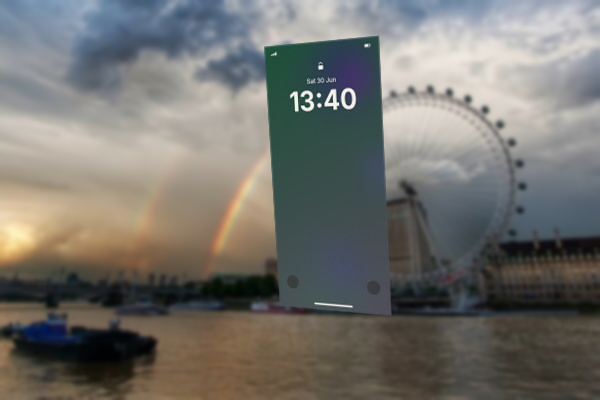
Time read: 13h40
